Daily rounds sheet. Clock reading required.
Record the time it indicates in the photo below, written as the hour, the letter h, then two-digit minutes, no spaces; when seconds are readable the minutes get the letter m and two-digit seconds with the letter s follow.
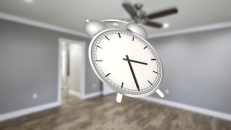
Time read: 3h30
